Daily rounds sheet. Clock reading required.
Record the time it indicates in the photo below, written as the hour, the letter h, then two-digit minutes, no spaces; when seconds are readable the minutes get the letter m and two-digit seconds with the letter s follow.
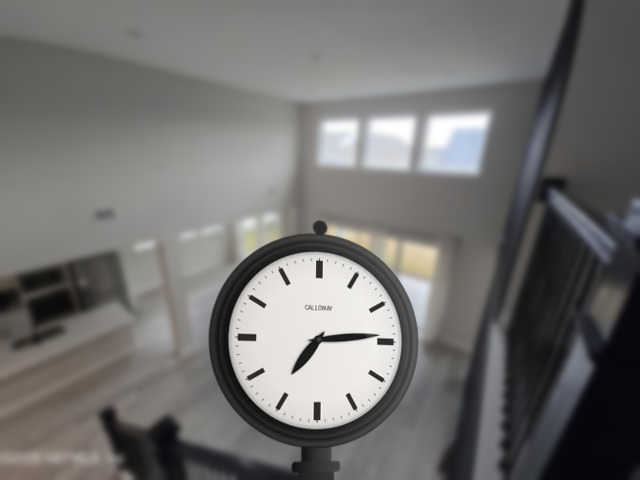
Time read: 7h14
